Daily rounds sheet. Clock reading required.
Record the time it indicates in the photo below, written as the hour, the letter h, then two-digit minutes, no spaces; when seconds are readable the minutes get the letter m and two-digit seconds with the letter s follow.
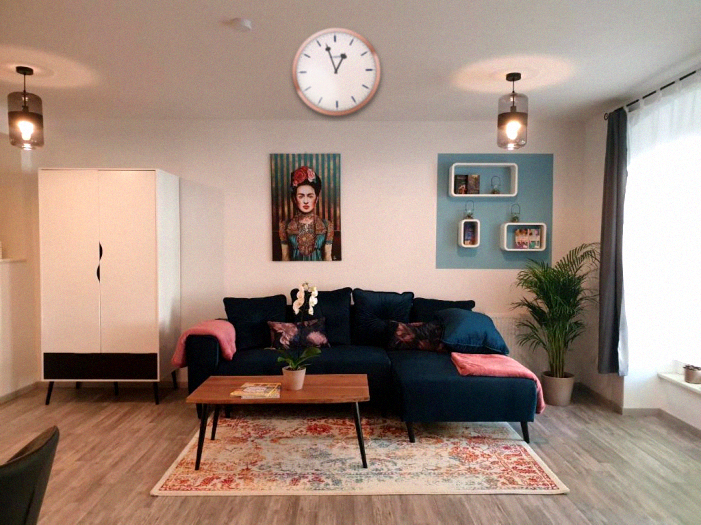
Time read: 12h57
